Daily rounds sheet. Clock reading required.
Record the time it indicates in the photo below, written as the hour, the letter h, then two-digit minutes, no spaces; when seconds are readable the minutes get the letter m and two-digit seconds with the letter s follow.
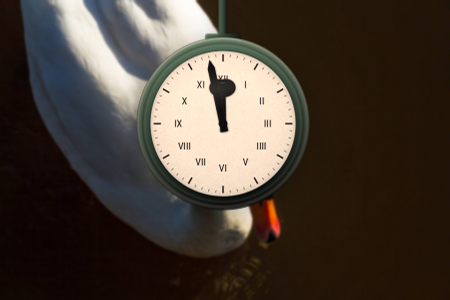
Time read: 11h58
